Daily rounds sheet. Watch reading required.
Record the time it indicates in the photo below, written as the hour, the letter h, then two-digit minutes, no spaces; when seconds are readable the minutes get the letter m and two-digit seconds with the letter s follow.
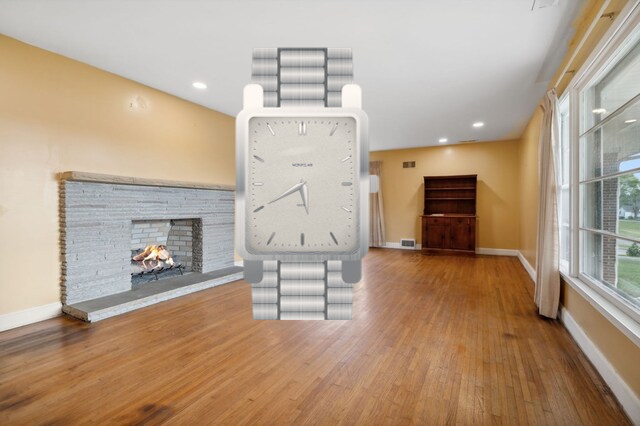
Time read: 5h40
